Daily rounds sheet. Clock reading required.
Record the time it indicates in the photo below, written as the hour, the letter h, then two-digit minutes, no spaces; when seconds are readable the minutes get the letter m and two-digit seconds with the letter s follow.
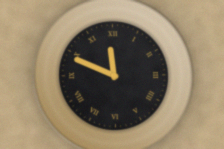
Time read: 11h49
